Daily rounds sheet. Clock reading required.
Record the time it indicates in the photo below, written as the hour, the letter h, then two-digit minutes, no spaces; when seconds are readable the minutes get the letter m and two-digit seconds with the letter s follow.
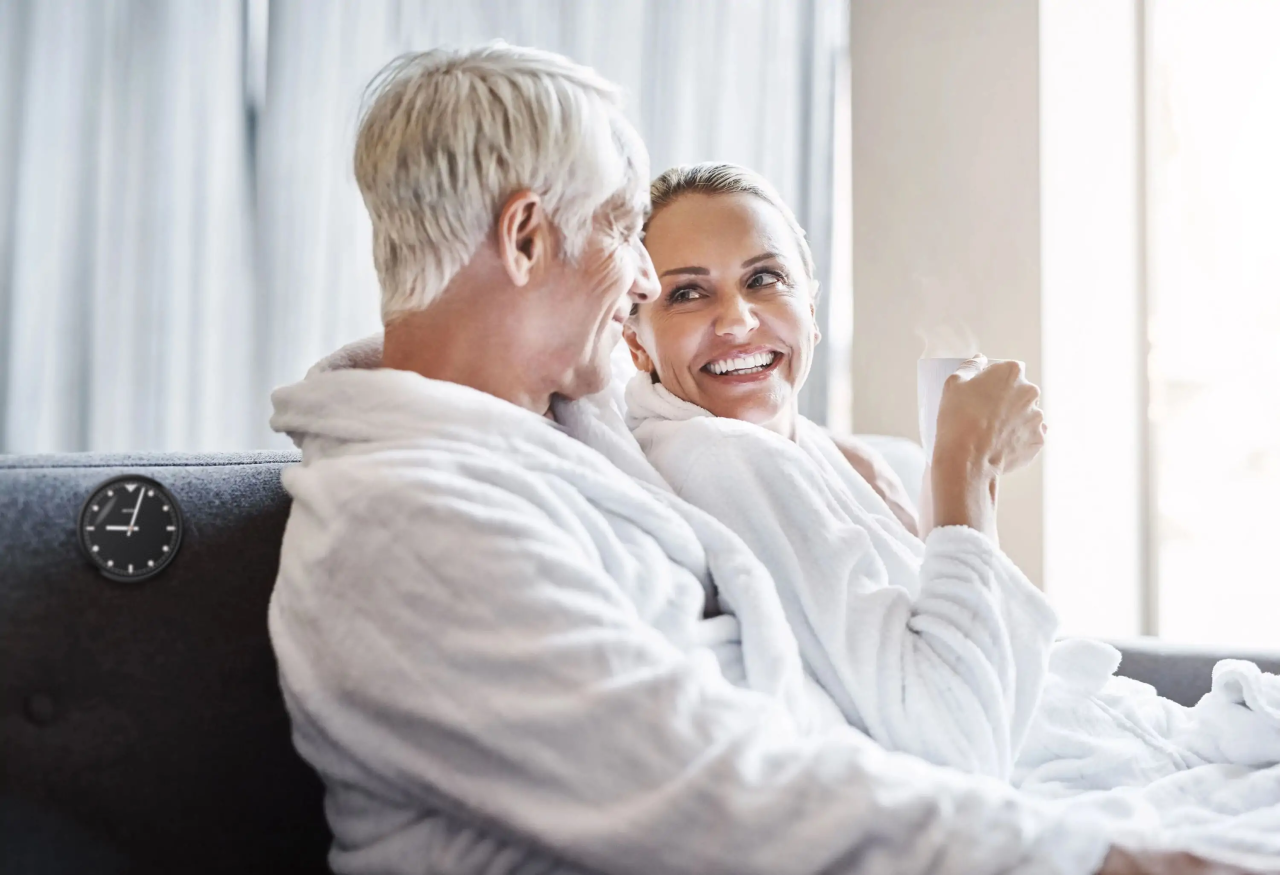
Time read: 9h03
